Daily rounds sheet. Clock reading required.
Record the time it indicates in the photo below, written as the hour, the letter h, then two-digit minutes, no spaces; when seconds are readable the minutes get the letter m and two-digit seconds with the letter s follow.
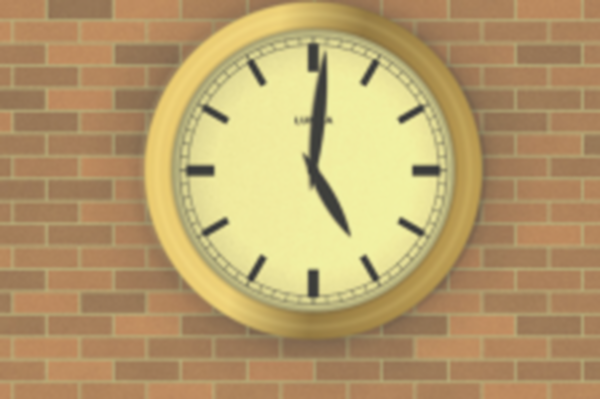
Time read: 5h01
